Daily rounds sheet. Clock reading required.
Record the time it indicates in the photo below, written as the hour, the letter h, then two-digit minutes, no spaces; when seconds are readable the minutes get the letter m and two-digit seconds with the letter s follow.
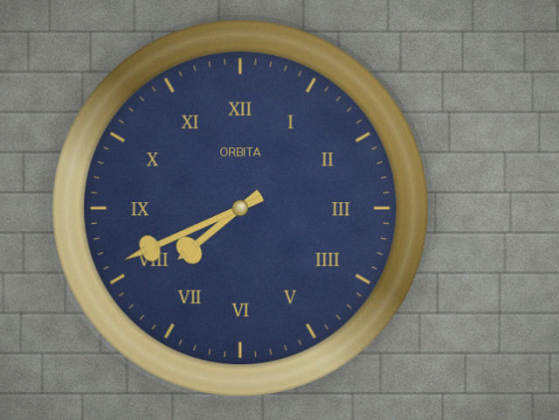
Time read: 7h41
